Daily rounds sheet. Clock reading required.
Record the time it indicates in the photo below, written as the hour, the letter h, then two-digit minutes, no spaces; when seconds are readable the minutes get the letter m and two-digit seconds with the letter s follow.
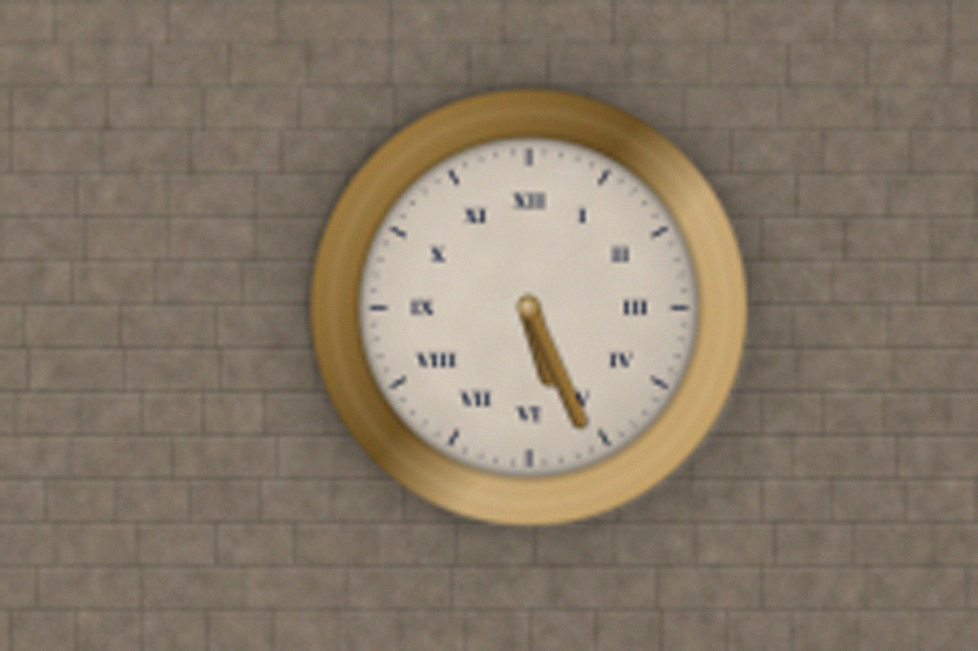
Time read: 5h26
